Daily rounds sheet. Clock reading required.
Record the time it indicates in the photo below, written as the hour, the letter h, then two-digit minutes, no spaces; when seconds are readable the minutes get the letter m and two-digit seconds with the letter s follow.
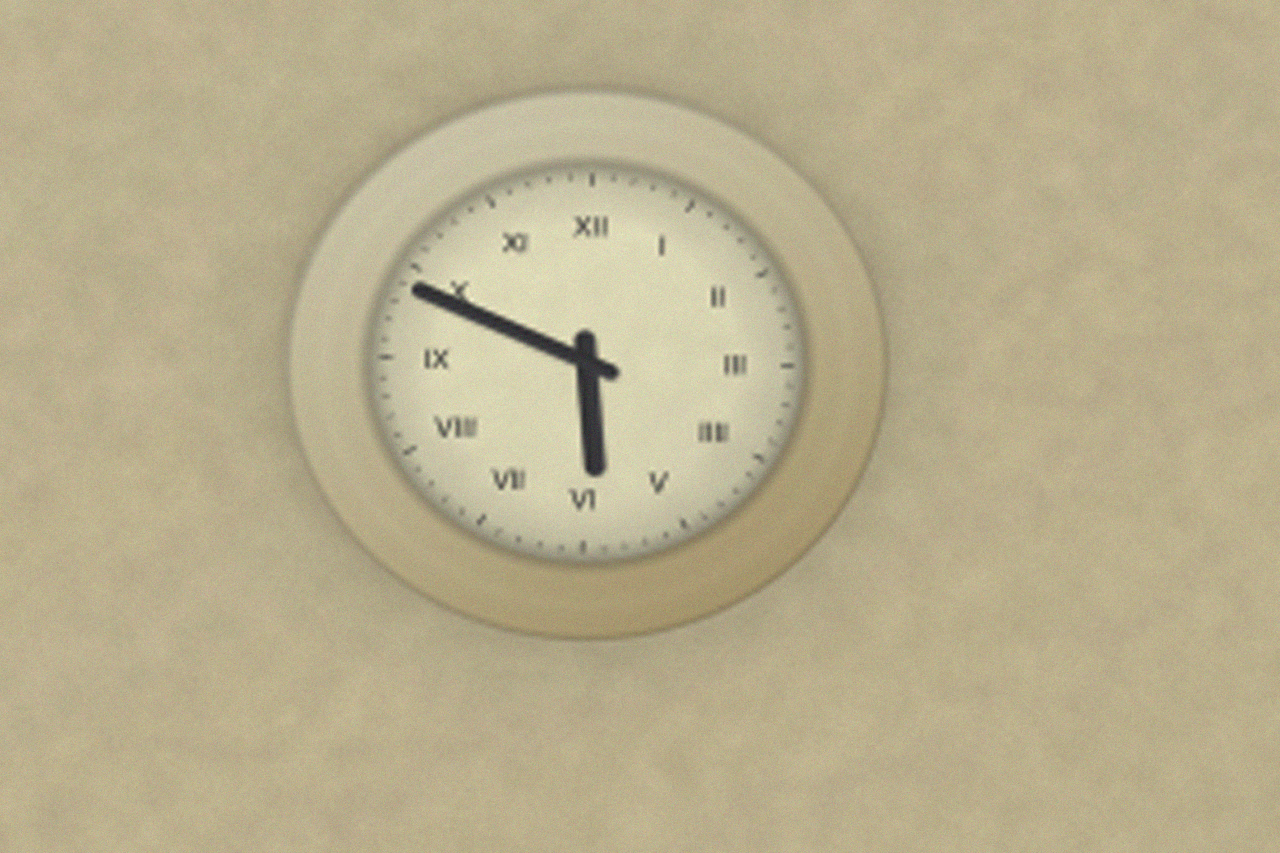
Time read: 5h49
